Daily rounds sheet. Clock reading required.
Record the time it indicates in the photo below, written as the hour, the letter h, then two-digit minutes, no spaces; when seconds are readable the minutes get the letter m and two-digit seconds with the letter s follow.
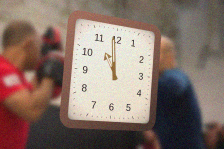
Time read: 10h59
